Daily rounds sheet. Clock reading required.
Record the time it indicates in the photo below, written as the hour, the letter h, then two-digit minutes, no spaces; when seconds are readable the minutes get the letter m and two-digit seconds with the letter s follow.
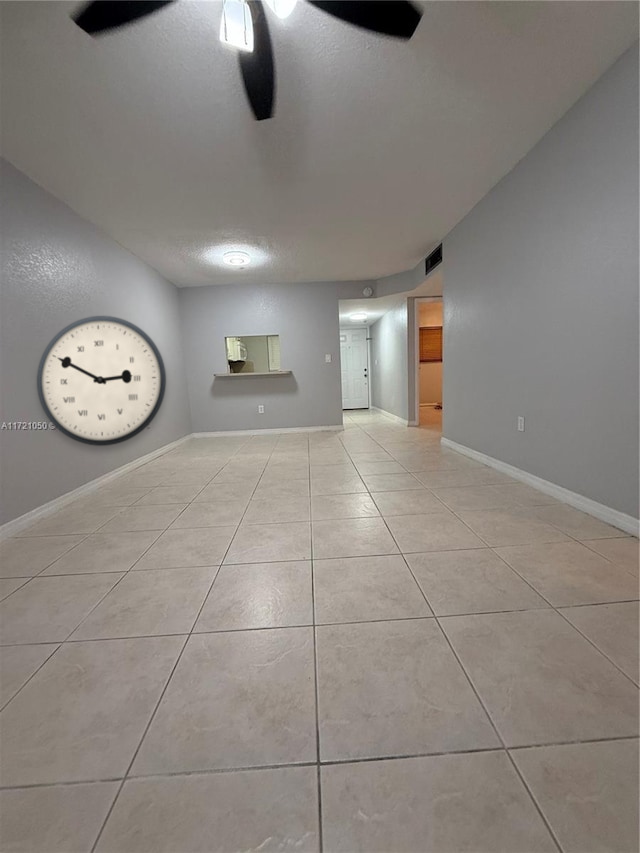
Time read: 2h50
